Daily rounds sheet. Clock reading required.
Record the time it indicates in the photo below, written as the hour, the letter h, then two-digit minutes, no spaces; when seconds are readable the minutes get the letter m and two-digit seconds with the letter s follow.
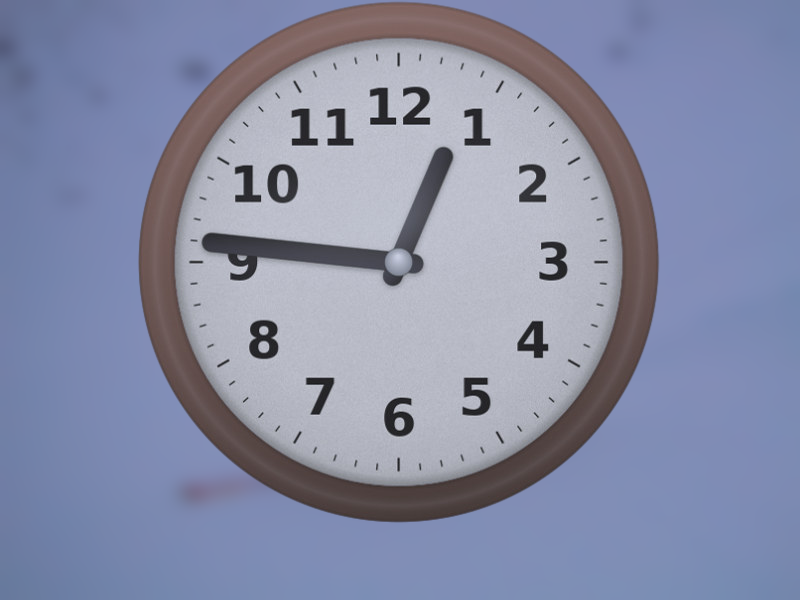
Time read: 12h46
